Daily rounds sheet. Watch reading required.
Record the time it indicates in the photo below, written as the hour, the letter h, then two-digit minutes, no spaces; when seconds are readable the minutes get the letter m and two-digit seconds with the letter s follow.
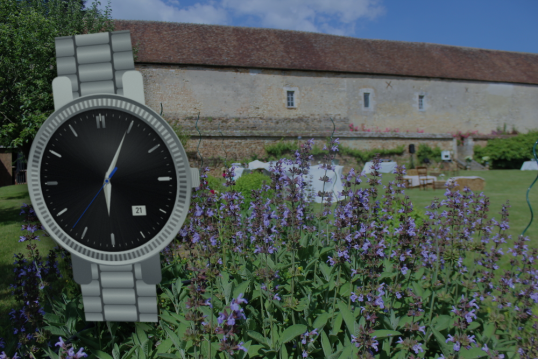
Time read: 6h04m37s
